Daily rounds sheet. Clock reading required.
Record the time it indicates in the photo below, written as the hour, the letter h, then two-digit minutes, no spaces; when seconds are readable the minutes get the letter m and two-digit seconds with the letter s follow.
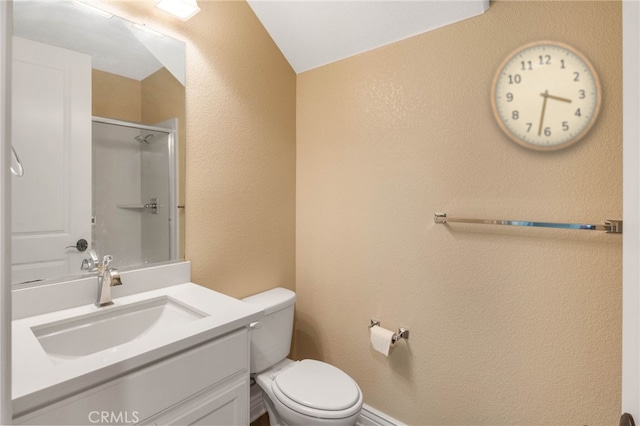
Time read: 3h32
